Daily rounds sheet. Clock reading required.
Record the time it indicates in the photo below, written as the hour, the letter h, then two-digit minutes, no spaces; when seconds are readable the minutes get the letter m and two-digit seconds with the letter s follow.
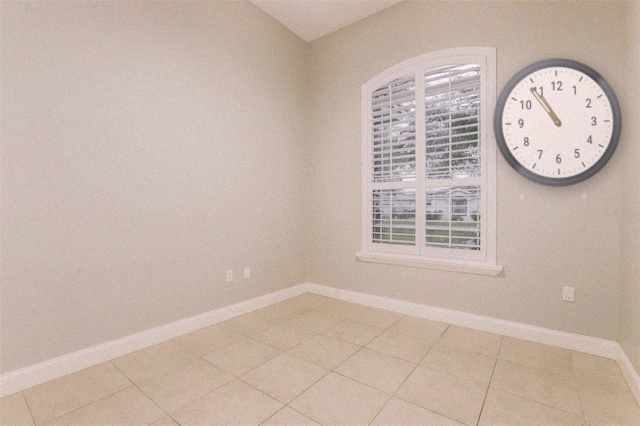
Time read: 10h54
